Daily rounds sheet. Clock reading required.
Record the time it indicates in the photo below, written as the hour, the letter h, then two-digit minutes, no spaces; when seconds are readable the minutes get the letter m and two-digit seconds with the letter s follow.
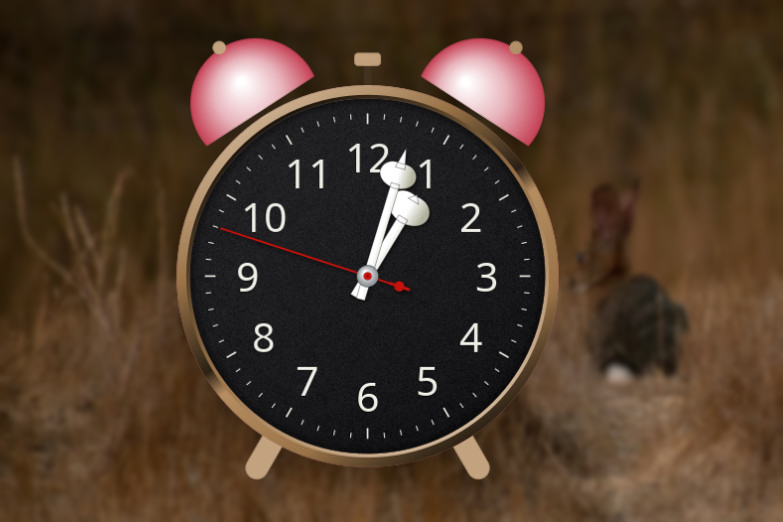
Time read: 1h02m48s
